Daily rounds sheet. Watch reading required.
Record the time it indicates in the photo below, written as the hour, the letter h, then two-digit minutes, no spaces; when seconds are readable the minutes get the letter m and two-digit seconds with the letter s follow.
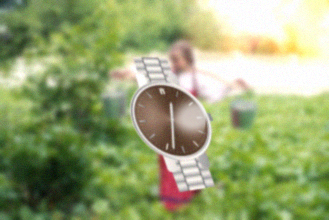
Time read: 12h33
